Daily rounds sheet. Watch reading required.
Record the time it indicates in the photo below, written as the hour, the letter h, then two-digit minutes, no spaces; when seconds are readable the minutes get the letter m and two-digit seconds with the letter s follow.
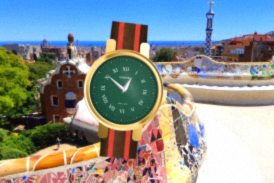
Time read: 12h51
